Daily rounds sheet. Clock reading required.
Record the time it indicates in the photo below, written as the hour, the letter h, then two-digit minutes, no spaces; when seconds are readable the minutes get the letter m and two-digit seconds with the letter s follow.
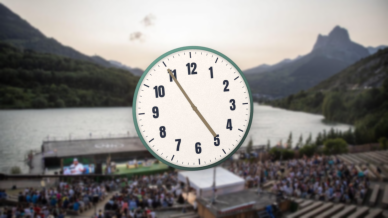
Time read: 4h55
